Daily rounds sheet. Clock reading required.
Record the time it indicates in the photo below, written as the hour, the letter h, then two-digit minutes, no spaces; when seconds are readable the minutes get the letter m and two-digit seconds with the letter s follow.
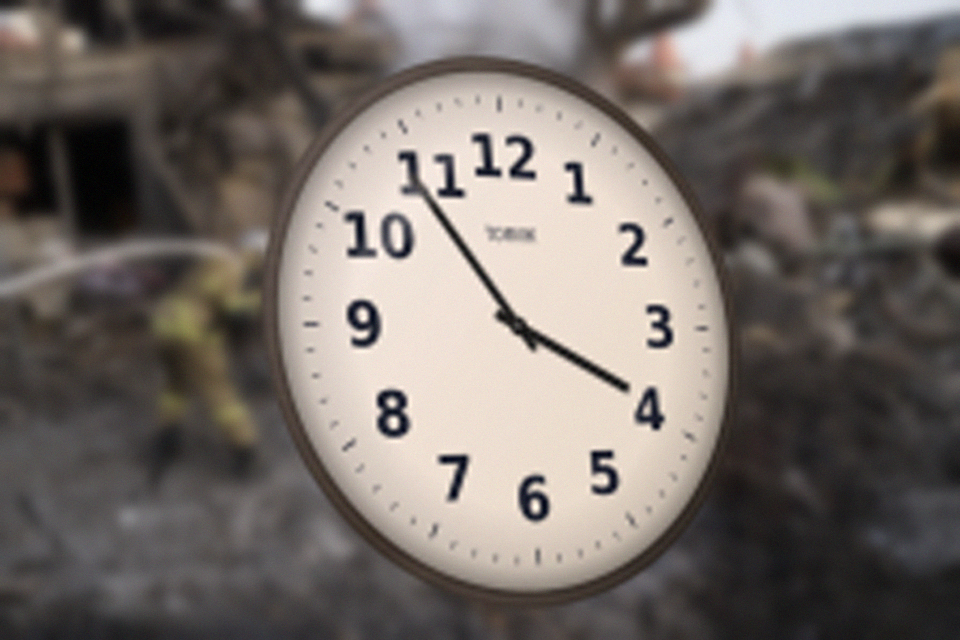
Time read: 3h54
